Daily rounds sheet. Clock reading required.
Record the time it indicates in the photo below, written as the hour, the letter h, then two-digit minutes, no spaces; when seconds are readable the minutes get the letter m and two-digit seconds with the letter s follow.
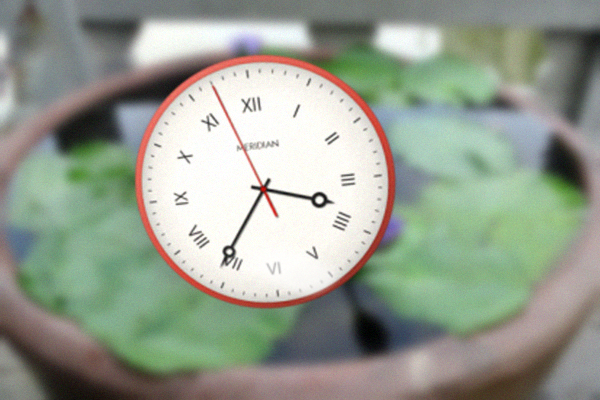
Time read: 3h35m57s
